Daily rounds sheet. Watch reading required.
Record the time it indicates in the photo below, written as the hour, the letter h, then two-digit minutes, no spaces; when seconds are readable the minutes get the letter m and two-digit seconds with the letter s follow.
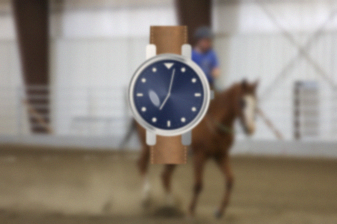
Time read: 7h02
